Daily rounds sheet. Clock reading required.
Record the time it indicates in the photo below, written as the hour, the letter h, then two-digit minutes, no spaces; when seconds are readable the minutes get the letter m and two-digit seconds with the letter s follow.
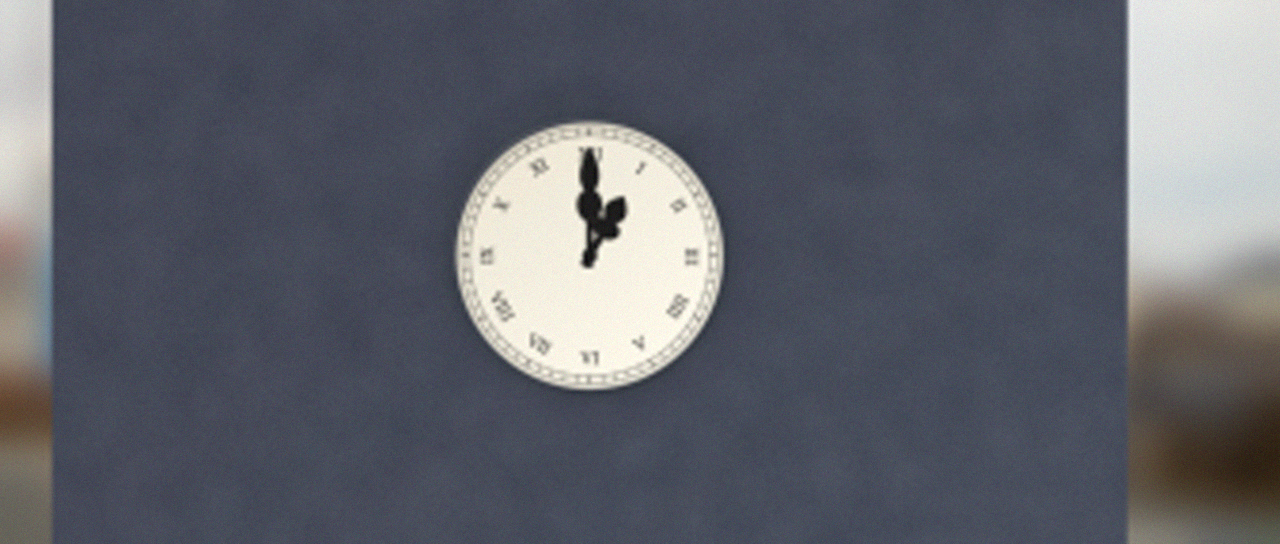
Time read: 1h00
